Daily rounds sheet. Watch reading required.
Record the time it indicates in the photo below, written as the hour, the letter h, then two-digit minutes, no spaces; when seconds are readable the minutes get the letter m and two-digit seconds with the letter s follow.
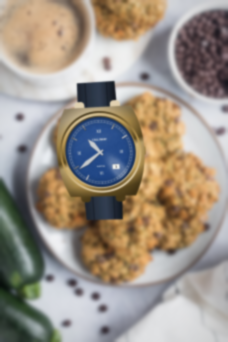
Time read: 10h39
